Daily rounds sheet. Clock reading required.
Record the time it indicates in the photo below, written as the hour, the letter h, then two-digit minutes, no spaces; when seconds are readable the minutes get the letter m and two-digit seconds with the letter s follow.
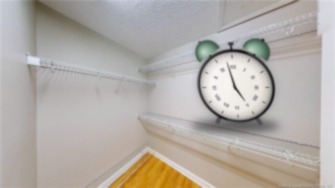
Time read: 4h58
